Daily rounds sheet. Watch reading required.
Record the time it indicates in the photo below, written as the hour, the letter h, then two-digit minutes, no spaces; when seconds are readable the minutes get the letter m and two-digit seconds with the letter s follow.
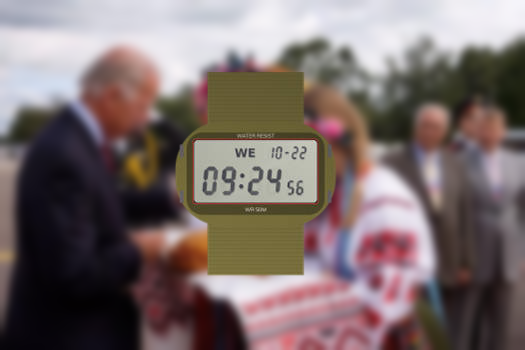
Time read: 9h24m56s
